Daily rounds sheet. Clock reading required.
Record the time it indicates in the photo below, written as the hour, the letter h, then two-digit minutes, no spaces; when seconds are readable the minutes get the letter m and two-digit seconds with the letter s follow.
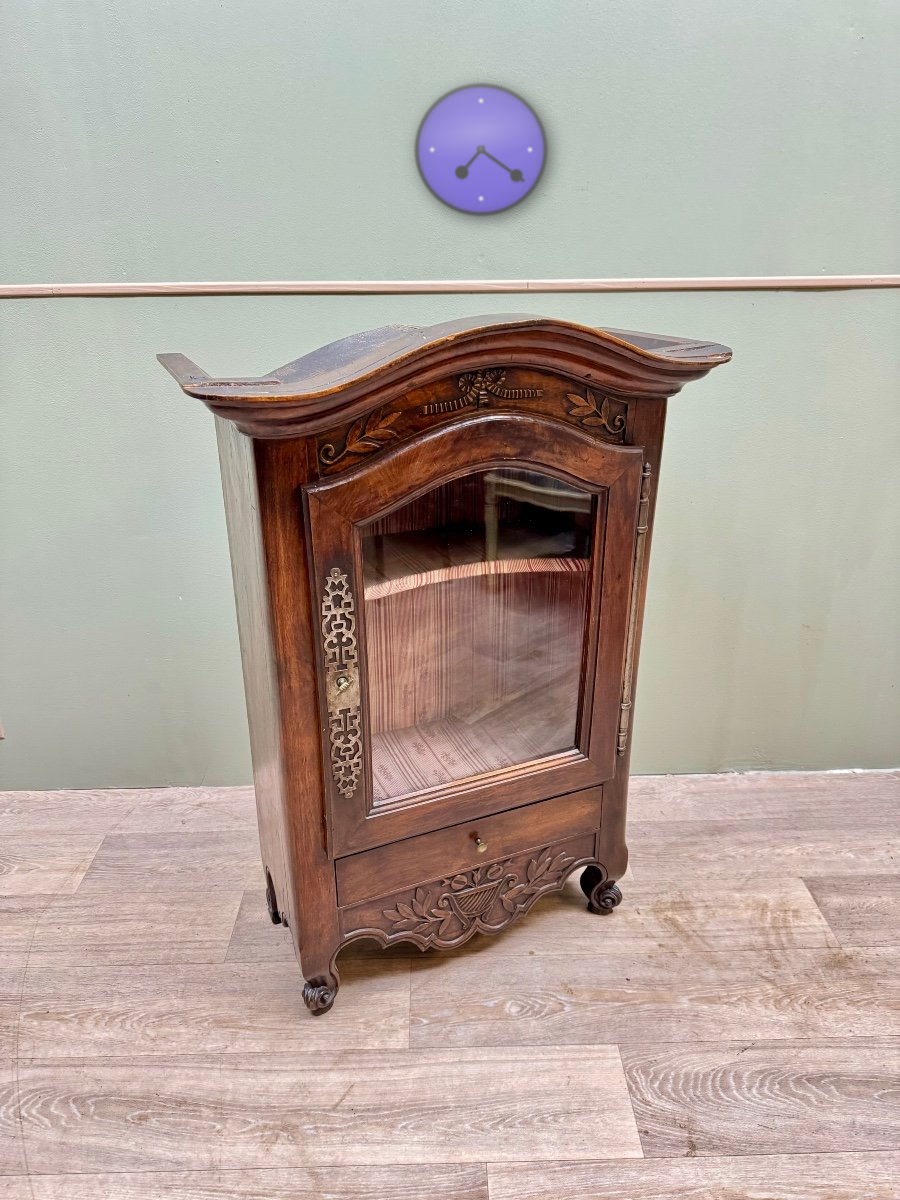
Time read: 7h21
